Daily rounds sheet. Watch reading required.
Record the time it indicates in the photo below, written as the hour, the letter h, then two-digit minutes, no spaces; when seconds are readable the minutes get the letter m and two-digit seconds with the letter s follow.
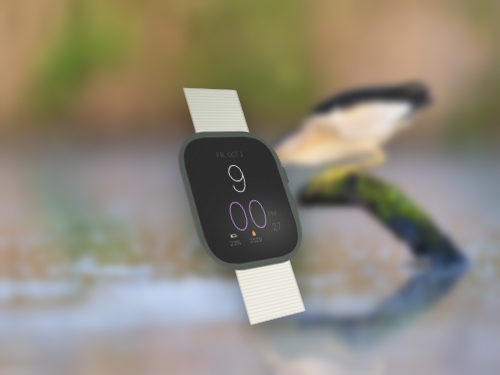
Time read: 9h00m27s
